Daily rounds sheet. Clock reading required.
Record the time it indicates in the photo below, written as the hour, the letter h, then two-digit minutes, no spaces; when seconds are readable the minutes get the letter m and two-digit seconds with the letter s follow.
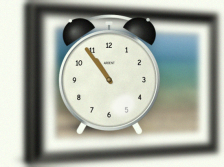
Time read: 10h54
